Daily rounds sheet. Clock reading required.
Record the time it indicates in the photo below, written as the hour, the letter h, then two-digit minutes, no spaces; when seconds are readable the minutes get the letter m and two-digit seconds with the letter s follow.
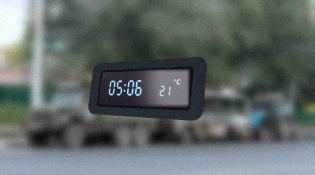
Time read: 5h06
